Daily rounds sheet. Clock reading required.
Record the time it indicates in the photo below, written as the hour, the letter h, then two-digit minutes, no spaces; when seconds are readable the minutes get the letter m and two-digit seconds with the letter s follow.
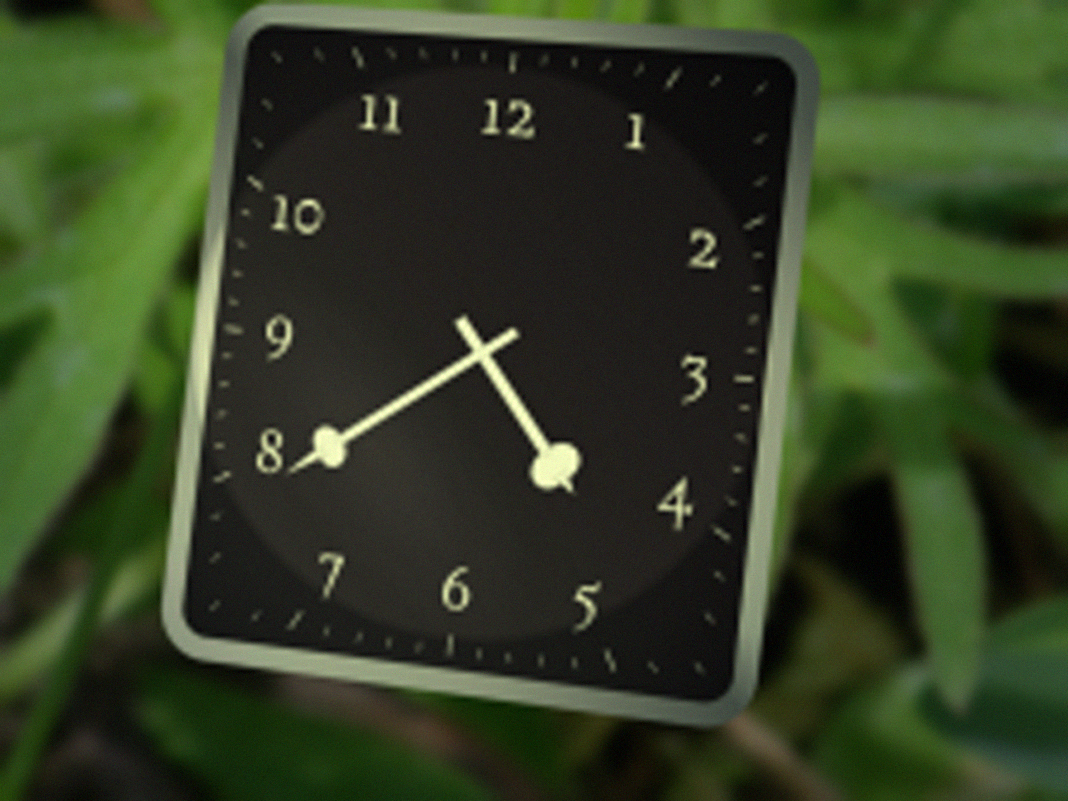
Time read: 4h39
